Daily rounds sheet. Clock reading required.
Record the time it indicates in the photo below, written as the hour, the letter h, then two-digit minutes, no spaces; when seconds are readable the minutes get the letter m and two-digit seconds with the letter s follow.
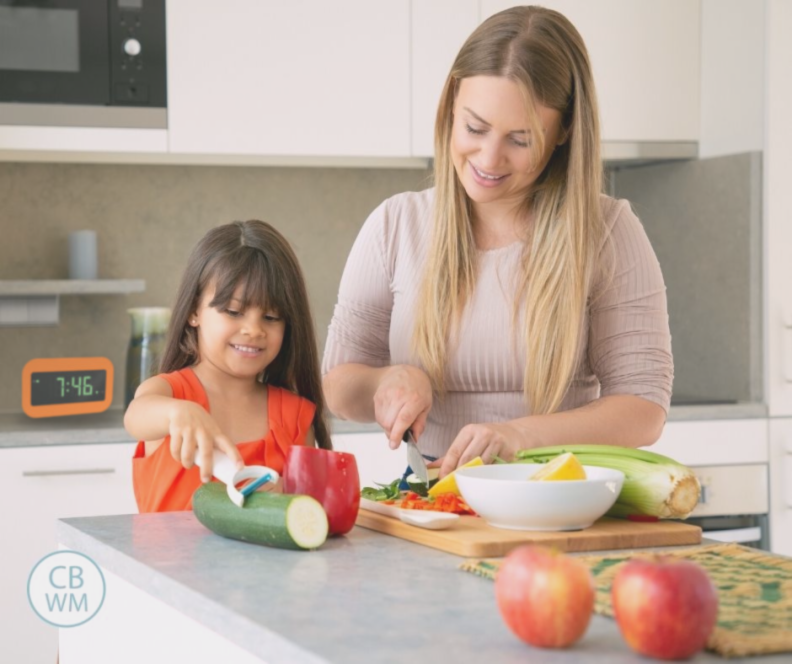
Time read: 7h46
